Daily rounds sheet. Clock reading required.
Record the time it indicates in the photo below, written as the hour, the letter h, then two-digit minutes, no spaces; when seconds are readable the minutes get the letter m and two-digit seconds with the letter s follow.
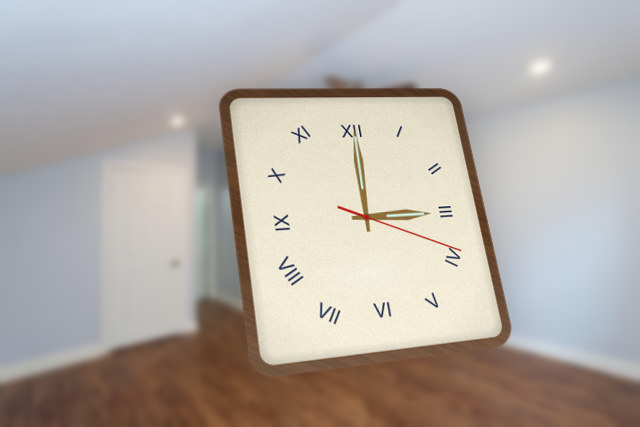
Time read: 3h00m19s
